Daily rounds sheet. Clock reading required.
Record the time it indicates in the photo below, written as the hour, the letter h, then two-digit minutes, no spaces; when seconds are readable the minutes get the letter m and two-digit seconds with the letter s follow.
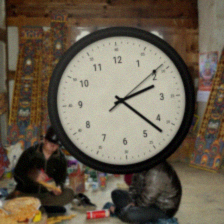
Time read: 2h22m09s
